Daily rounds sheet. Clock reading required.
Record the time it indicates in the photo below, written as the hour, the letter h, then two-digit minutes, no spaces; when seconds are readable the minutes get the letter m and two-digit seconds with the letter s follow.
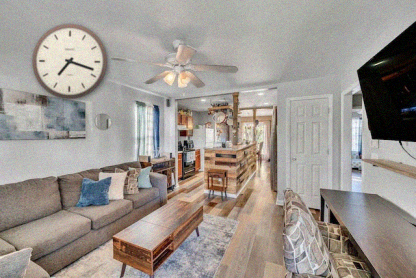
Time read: 7h18
